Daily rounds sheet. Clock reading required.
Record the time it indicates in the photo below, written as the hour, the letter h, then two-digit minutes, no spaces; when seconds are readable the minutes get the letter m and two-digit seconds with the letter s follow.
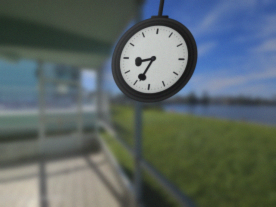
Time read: 8h34
